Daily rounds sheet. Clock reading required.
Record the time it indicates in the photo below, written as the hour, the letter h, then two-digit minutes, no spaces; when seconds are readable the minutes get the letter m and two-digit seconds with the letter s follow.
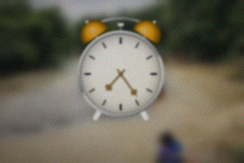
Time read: 7h24
